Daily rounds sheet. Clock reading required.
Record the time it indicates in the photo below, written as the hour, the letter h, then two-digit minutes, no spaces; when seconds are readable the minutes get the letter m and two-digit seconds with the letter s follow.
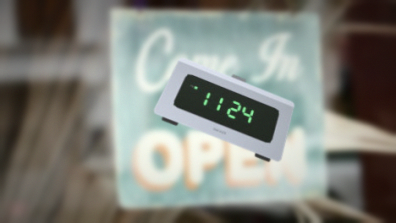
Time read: 11h24
